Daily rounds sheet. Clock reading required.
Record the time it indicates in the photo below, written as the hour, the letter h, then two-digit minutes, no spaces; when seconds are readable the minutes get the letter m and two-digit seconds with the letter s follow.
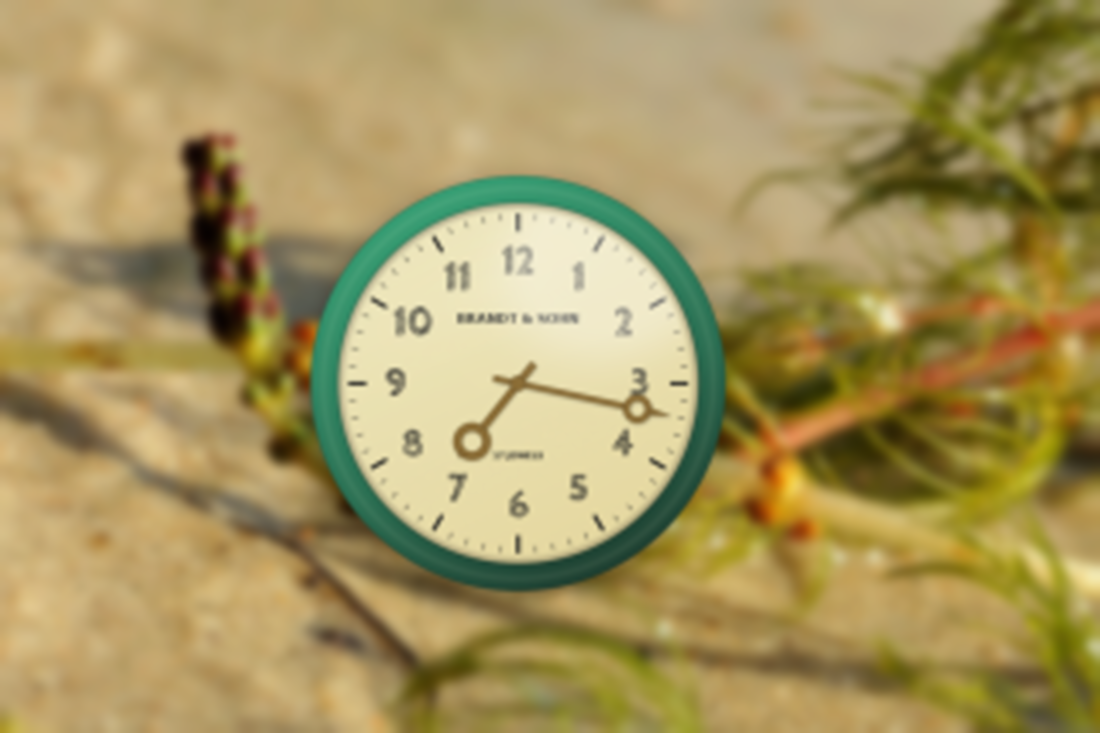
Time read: 7h17
